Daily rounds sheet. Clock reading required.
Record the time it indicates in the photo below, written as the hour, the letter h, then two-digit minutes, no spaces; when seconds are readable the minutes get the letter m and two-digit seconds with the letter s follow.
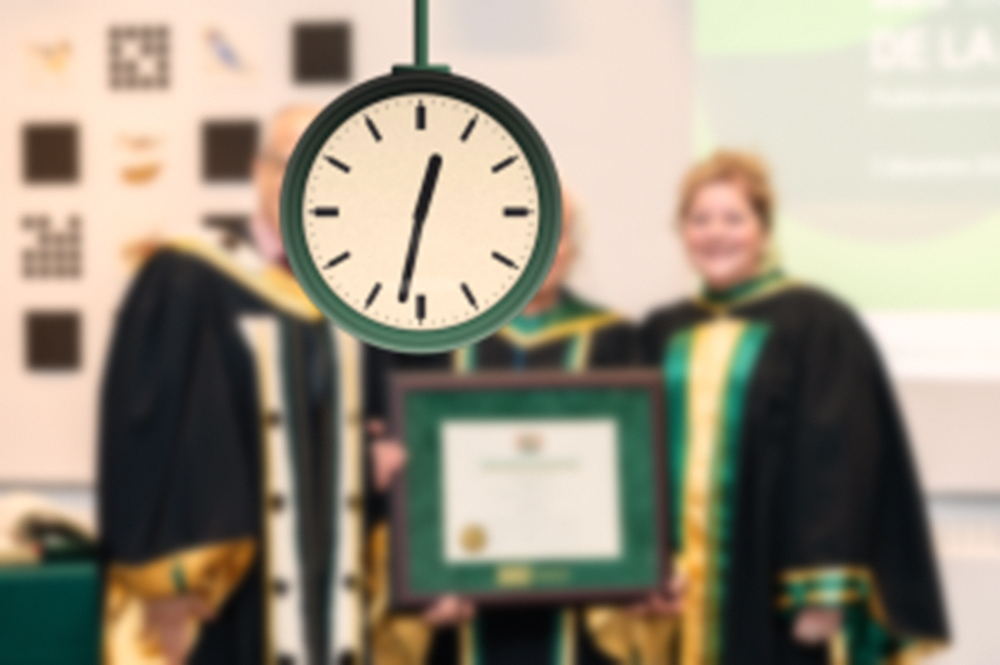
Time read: 12h32
